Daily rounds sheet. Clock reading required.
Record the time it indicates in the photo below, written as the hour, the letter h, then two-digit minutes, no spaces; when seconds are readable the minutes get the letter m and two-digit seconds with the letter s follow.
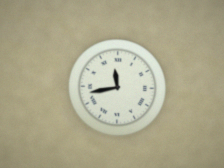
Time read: 11h43
